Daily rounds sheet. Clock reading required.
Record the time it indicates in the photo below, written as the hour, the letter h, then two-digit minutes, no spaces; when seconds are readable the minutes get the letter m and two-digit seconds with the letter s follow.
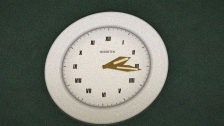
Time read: 2h16
